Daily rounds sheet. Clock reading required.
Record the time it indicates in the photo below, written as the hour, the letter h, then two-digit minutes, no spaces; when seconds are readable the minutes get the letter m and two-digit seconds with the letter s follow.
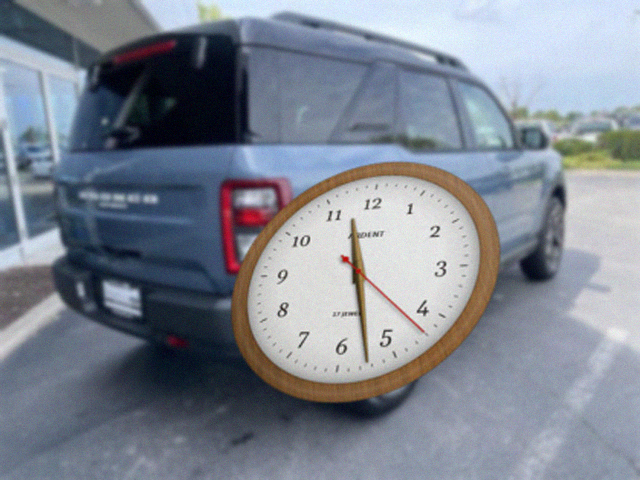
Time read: 11h27m22s
